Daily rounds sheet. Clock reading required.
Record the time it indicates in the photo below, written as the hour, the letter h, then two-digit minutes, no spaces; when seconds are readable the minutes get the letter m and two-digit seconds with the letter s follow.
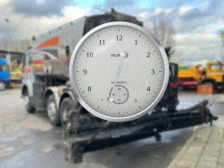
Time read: 12h33
